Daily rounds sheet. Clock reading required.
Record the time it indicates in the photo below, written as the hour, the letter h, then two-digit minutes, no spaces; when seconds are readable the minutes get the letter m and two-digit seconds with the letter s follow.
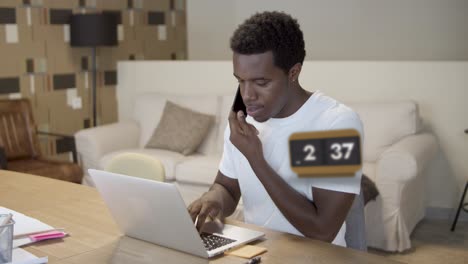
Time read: 2h37
